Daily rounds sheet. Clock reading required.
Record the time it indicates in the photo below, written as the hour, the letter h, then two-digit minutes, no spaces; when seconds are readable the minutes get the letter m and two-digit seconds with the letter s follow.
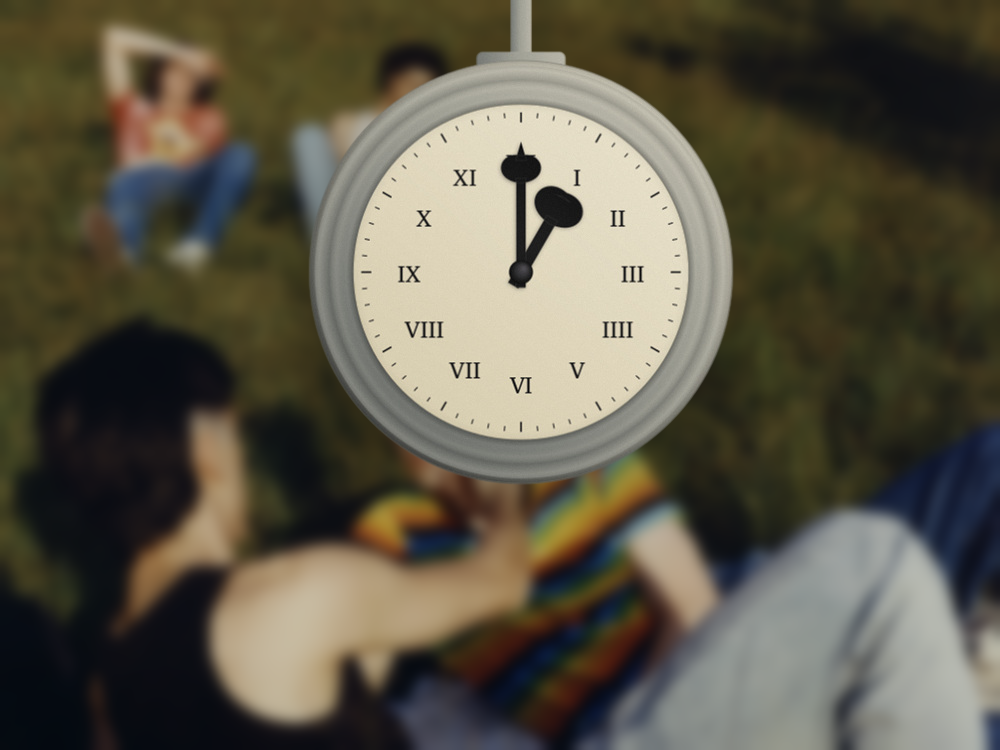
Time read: 1h00
